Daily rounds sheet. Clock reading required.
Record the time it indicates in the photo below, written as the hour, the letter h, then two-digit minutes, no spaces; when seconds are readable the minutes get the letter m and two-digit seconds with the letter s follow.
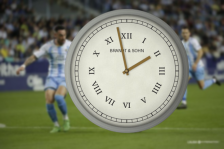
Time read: 1h58
